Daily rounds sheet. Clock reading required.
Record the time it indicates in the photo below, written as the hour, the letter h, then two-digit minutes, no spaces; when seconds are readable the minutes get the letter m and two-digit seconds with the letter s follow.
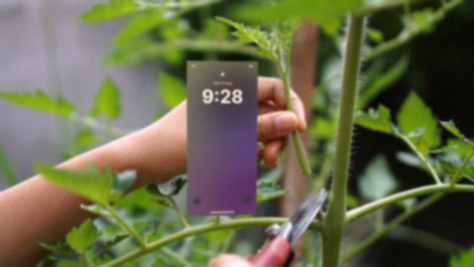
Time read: 9h28
